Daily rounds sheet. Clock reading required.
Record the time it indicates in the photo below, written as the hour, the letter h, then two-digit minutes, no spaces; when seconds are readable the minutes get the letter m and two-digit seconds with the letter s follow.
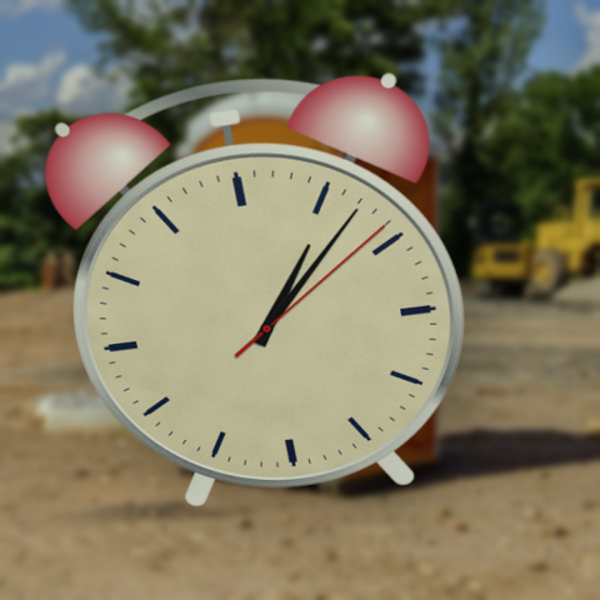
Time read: 1h07m09s
